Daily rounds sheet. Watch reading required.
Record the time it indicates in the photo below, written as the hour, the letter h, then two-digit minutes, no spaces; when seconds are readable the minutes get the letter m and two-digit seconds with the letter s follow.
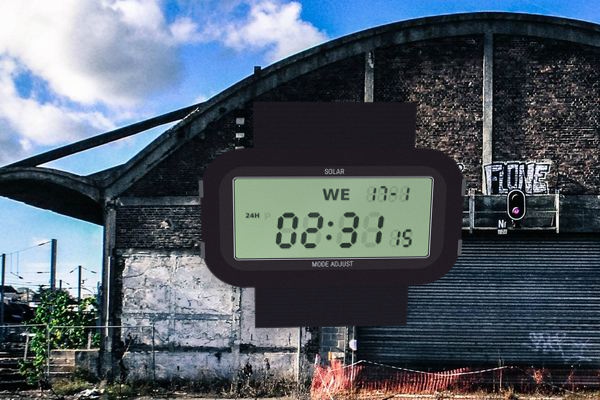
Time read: 2h31m15s
